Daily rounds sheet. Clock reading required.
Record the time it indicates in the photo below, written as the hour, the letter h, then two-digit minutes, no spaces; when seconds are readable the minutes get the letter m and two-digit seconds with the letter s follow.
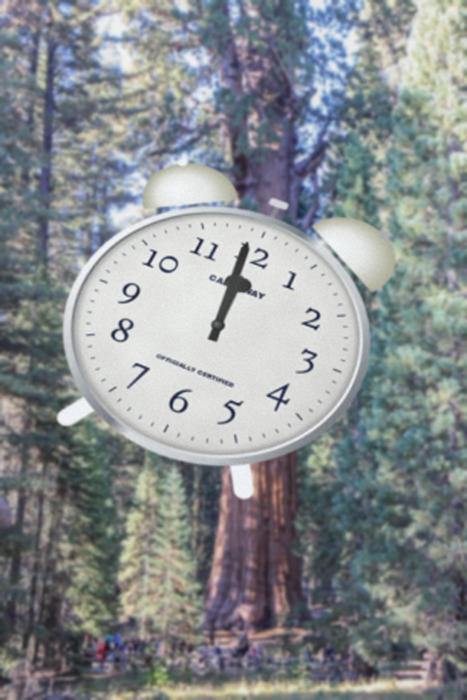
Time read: 11h59
